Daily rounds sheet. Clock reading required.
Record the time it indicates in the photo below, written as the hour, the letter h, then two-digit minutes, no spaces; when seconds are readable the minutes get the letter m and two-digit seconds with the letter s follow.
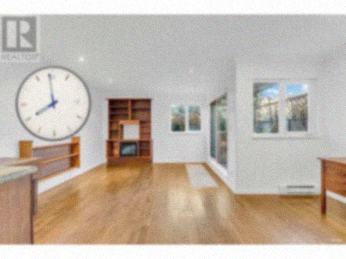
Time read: 7h59
